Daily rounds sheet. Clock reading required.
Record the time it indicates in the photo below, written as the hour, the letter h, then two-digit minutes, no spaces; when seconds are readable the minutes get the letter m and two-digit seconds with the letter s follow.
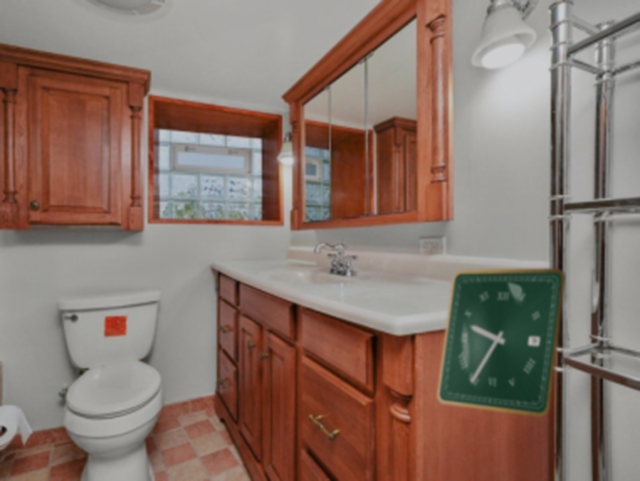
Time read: 9h35
